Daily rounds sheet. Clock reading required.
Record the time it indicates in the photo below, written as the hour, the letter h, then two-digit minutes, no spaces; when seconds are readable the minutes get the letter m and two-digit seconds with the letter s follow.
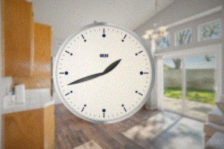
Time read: 1h42
